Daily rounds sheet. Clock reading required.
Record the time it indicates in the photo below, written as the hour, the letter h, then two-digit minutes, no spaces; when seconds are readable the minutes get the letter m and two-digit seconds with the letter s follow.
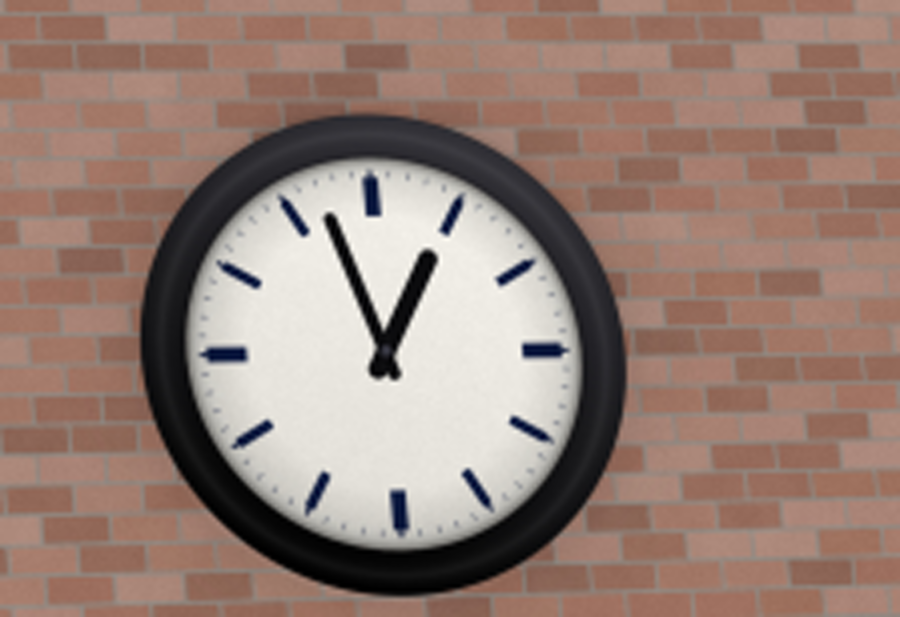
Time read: 12h57
